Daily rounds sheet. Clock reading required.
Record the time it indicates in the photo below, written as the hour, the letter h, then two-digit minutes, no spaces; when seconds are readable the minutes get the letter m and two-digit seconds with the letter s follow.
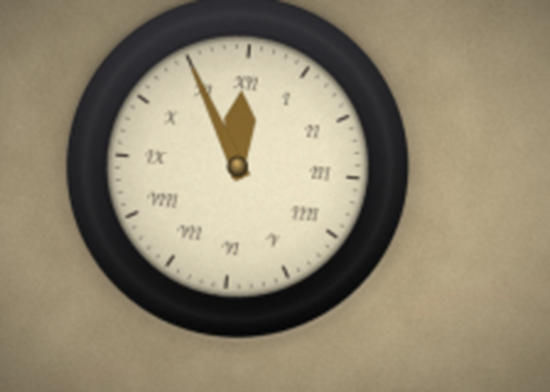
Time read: 11h55
